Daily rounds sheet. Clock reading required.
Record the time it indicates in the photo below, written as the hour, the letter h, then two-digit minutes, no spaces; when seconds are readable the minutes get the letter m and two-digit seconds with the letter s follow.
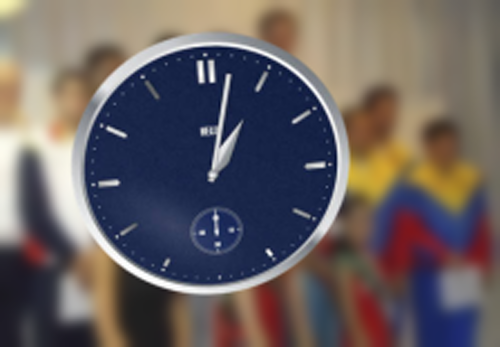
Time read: 1h02
